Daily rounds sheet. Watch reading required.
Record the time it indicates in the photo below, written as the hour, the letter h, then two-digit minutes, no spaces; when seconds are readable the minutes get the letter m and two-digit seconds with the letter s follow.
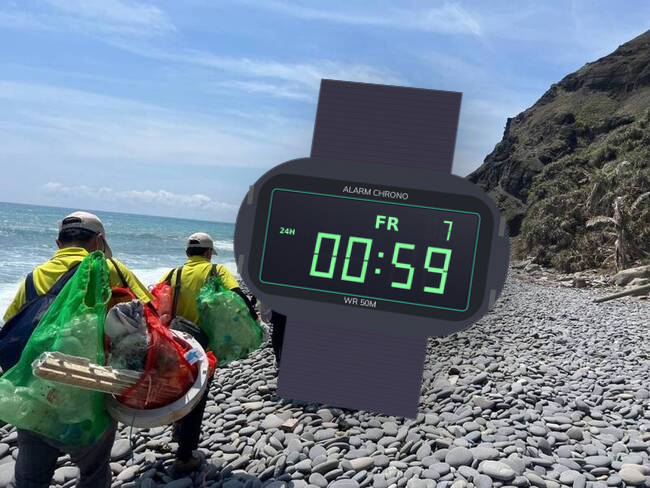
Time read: 0h59
